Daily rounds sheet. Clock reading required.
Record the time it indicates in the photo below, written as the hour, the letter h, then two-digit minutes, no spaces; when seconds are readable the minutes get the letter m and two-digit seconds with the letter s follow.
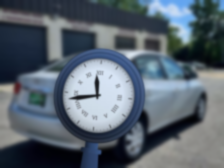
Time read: 11h43
